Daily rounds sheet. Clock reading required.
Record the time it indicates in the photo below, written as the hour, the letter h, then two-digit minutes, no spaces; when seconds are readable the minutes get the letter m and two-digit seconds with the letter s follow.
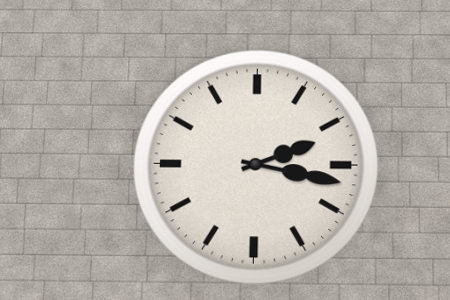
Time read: 2h17
